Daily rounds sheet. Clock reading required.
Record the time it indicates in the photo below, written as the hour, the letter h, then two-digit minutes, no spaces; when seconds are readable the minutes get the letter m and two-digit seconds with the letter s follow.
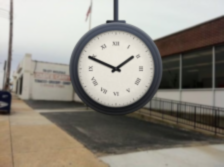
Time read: 1h49
